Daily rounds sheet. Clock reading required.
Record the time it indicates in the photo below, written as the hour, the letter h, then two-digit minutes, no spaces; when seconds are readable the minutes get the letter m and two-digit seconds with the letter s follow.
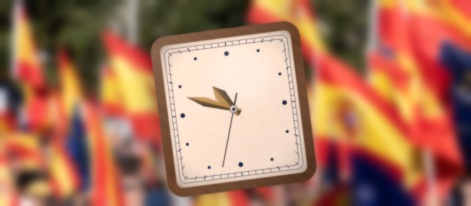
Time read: 10h48m33s
